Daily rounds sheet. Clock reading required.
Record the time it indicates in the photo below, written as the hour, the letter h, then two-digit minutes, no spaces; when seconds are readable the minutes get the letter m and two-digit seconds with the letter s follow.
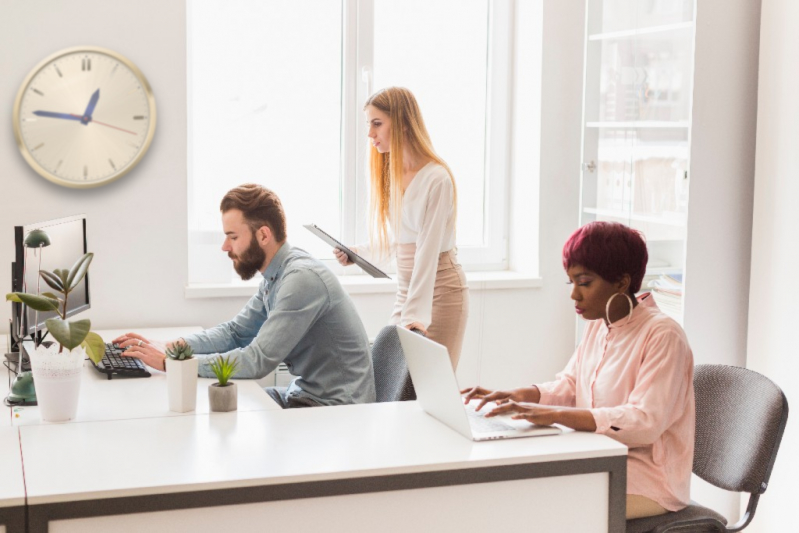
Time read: 12h46m18s
